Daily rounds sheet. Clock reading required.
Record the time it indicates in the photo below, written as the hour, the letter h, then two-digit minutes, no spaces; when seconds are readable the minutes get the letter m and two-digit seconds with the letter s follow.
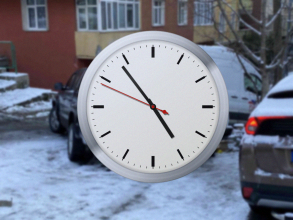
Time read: 4h53m49s
